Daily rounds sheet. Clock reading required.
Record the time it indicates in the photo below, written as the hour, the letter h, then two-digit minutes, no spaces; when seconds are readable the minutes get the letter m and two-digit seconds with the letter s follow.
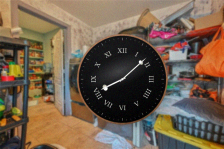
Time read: 8h08
